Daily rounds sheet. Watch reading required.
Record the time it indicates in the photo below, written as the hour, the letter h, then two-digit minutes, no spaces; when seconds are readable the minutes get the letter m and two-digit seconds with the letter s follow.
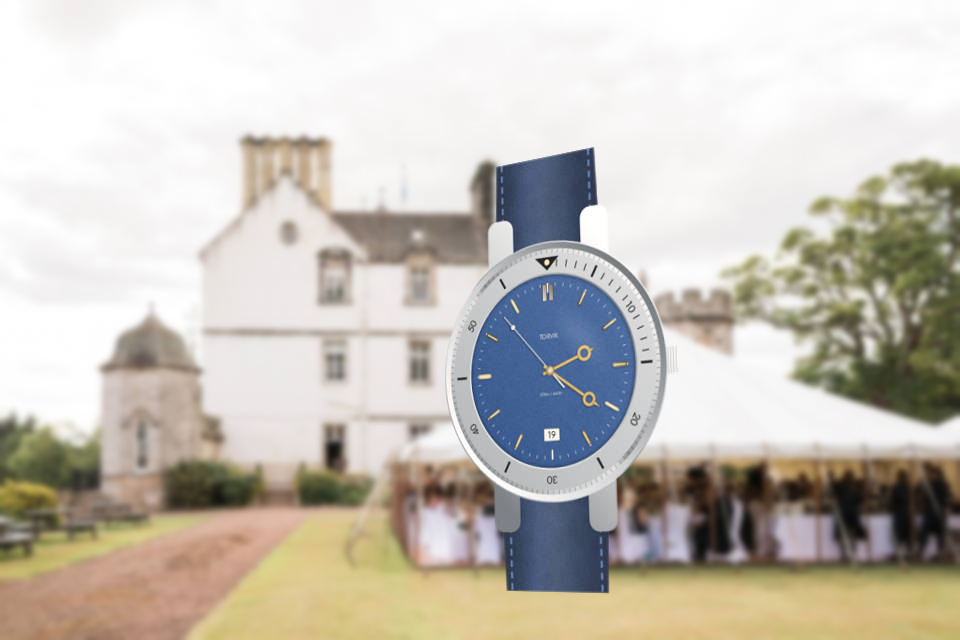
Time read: 2h20m53s
